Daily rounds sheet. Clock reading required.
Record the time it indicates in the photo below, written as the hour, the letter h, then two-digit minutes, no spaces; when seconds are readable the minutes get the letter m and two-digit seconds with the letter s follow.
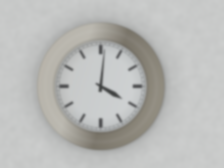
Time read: 4h01
